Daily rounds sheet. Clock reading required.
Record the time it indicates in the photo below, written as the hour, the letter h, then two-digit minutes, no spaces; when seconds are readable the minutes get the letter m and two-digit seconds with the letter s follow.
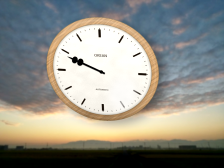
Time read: 9h49
